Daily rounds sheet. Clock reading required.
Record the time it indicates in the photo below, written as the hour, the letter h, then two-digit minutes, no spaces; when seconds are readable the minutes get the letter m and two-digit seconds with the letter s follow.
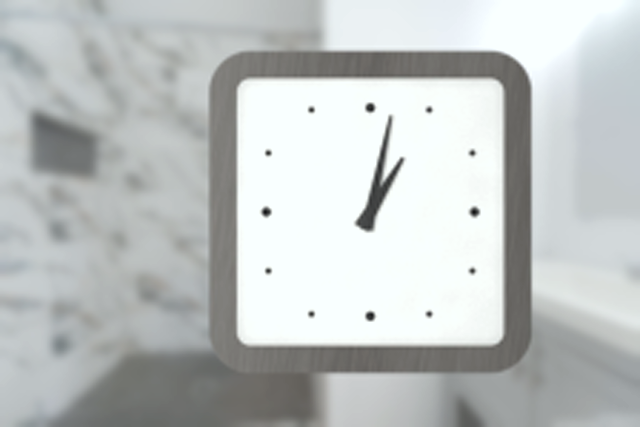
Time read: 1h02
